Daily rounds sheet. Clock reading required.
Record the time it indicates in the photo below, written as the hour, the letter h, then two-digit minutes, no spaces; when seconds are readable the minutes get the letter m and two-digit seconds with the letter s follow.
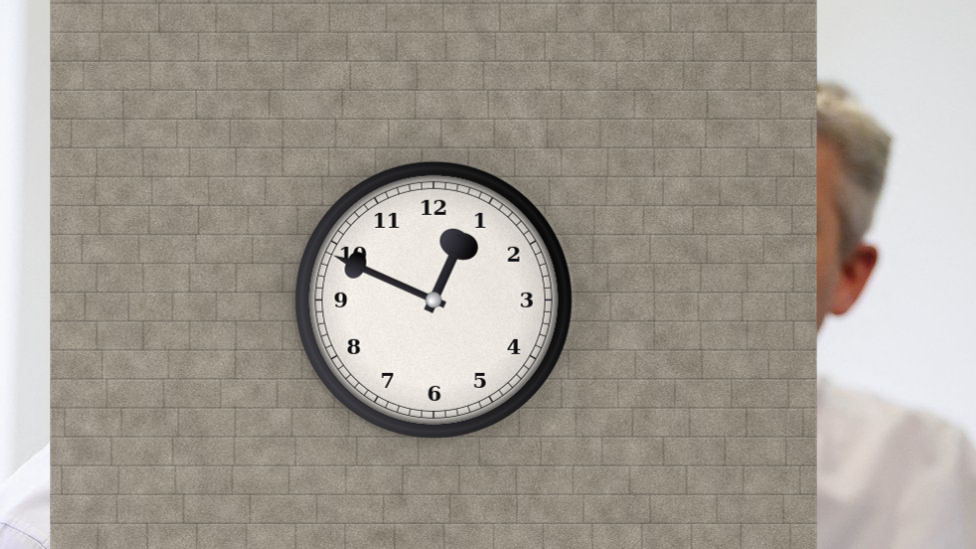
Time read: 12h49
